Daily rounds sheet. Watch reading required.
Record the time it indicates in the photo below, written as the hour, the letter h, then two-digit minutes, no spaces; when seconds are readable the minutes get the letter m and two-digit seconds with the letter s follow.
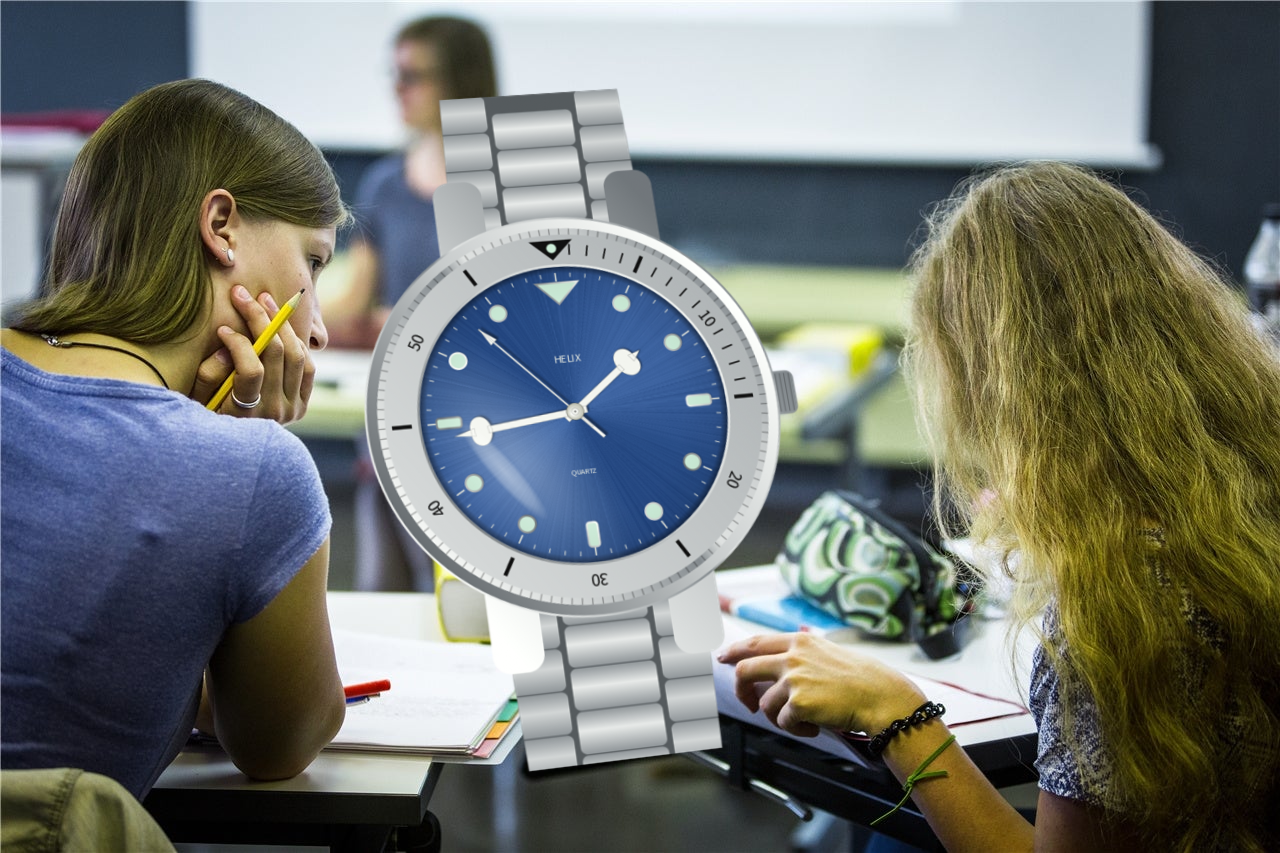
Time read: 1h43m53s
